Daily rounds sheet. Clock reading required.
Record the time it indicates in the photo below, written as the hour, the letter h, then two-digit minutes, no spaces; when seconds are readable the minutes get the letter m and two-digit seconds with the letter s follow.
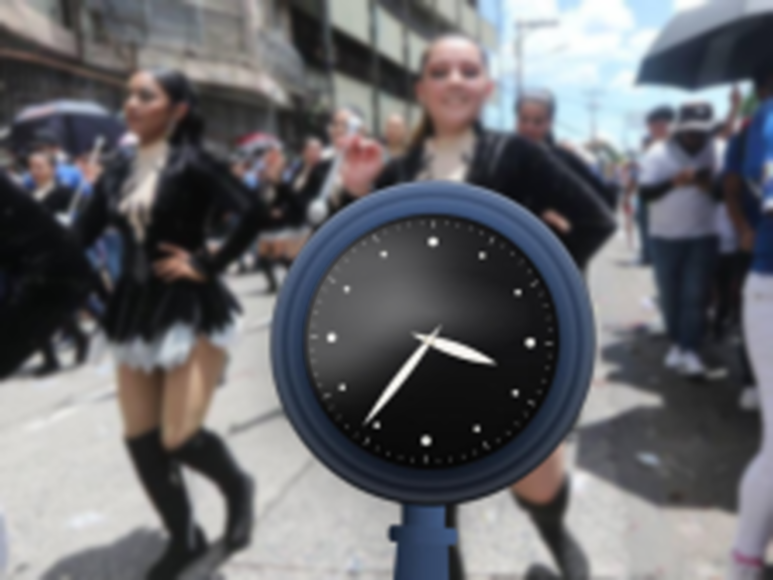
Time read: 3h36
